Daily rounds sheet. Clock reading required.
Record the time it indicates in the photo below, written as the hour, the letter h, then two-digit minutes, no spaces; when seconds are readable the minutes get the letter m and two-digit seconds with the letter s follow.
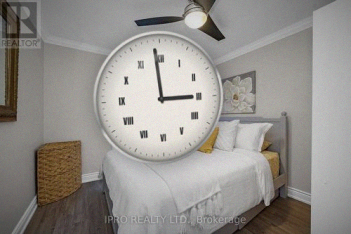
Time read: 2h59
